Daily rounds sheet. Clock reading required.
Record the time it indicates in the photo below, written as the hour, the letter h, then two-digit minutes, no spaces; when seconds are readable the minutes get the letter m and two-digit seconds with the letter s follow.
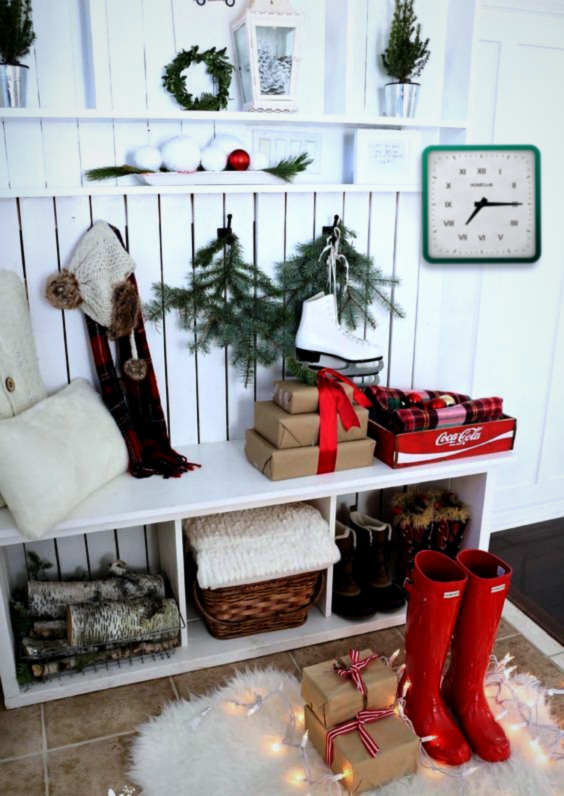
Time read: 7h15
